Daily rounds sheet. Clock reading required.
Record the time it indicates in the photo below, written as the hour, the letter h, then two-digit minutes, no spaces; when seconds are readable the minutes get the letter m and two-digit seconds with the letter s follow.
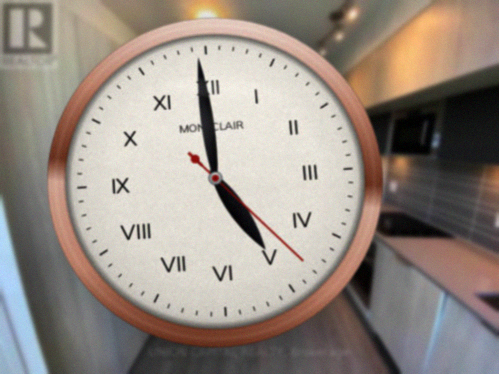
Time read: 4h59m23s
